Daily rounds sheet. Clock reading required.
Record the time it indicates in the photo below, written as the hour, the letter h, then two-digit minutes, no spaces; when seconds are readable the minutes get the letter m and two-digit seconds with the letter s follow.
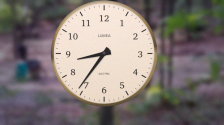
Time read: 8h36
